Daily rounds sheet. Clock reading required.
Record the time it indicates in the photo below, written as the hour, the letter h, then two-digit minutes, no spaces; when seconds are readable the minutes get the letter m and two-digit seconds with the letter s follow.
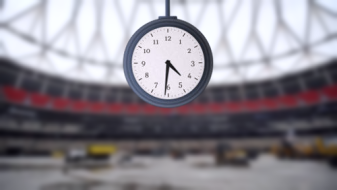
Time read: 4h31
